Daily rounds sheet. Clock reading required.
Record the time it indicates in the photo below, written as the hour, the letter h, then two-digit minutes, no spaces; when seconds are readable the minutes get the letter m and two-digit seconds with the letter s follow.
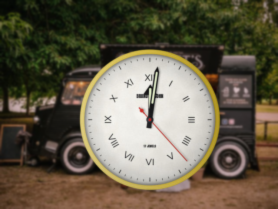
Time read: 12h01m23s
